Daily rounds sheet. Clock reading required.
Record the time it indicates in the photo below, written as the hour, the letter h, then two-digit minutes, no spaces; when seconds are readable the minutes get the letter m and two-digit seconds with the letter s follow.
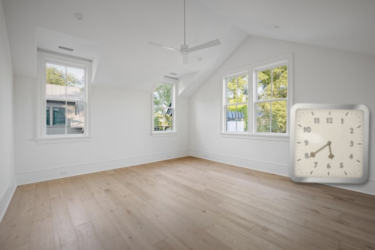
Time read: 5h39
